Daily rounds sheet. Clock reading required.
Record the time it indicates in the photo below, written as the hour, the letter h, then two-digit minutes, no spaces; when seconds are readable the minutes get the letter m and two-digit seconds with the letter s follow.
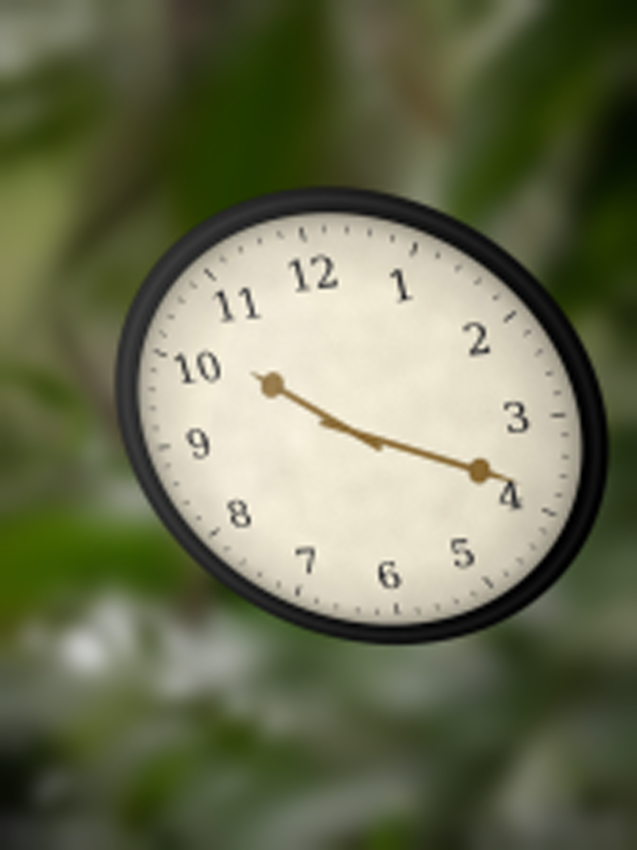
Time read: 10h19
